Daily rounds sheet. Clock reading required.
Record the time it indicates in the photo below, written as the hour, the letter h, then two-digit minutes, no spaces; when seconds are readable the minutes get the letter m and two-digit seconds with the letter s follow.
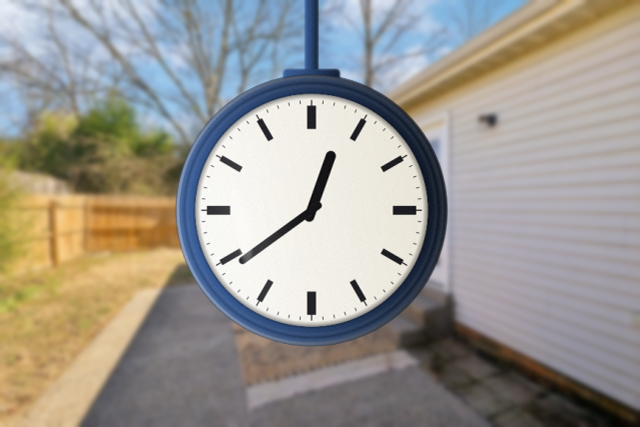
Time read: 12h39
